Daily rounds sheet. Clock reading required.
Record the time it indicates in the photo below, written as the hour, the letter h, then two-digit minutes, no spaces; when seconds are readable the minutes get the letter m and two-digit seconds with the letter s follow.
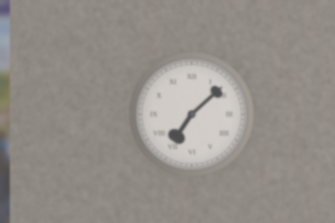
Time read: 7h08
